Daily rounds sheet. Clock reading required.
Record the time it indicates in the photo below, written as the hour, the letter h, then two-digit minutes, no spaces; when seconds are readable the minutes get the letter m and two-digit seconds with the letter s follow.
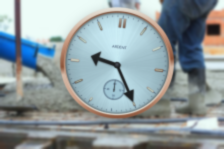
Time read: 9h25
